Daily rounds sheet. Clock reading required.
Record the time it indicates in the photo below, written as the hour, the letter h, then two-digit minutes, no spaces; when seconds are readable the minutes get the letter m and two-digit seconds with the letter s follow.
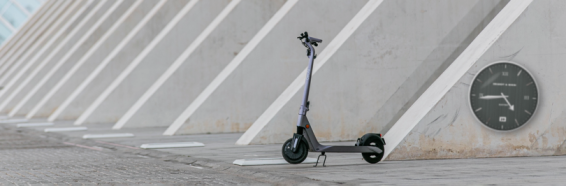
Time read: 4h44
